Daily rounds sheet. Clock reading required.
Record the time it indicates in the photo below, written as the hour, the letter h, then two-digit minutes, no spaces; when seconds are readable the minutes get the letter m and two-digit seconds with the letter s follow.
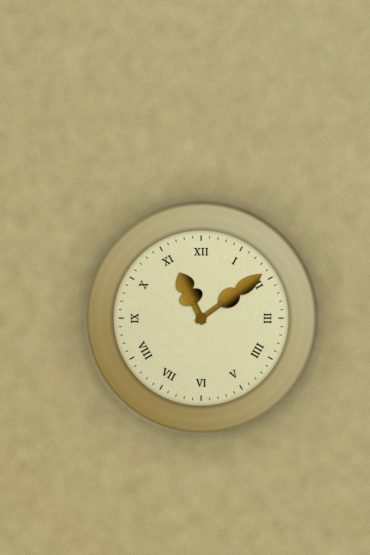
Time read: 11h09
